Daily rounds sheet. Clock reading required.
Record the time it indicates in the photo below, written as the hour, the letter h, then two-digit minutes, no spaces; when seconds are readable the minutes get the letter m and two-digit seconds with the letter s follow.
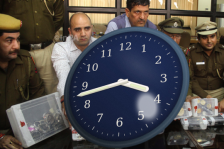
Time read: 3h43
